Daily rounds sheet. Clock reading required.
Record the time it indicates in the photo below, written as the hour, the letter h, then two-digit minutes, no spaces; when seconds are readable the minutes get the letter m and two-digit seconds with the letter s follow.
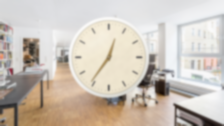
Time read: 12h36
